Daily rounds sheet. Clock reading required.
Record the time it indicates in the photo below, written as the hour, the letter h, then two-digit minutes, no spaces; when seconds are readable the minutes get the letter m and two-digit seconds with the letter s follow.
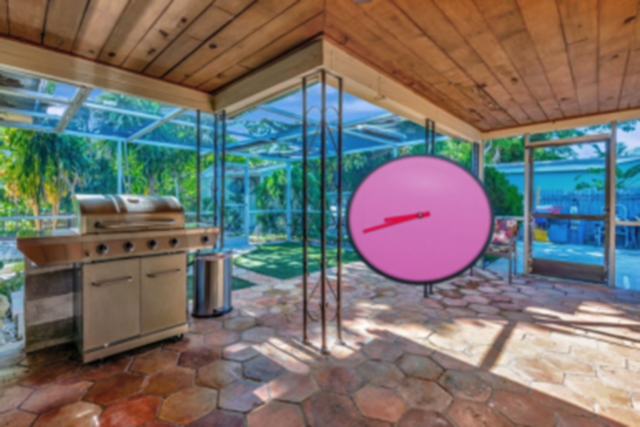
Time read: 8h42
